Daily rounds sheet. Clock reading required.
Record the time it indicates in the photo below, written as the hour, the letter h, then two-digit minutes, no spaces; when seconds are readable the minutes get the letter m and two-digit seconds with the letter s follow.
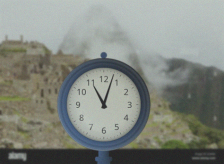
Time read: 11h03
